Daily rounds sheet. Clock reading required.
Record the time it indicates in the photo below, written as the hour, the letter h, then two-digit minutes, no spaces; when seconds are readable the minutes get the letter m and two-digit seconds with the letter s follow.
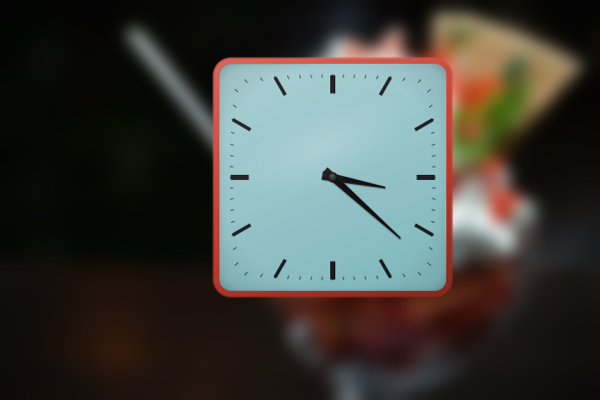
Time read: 3h22
